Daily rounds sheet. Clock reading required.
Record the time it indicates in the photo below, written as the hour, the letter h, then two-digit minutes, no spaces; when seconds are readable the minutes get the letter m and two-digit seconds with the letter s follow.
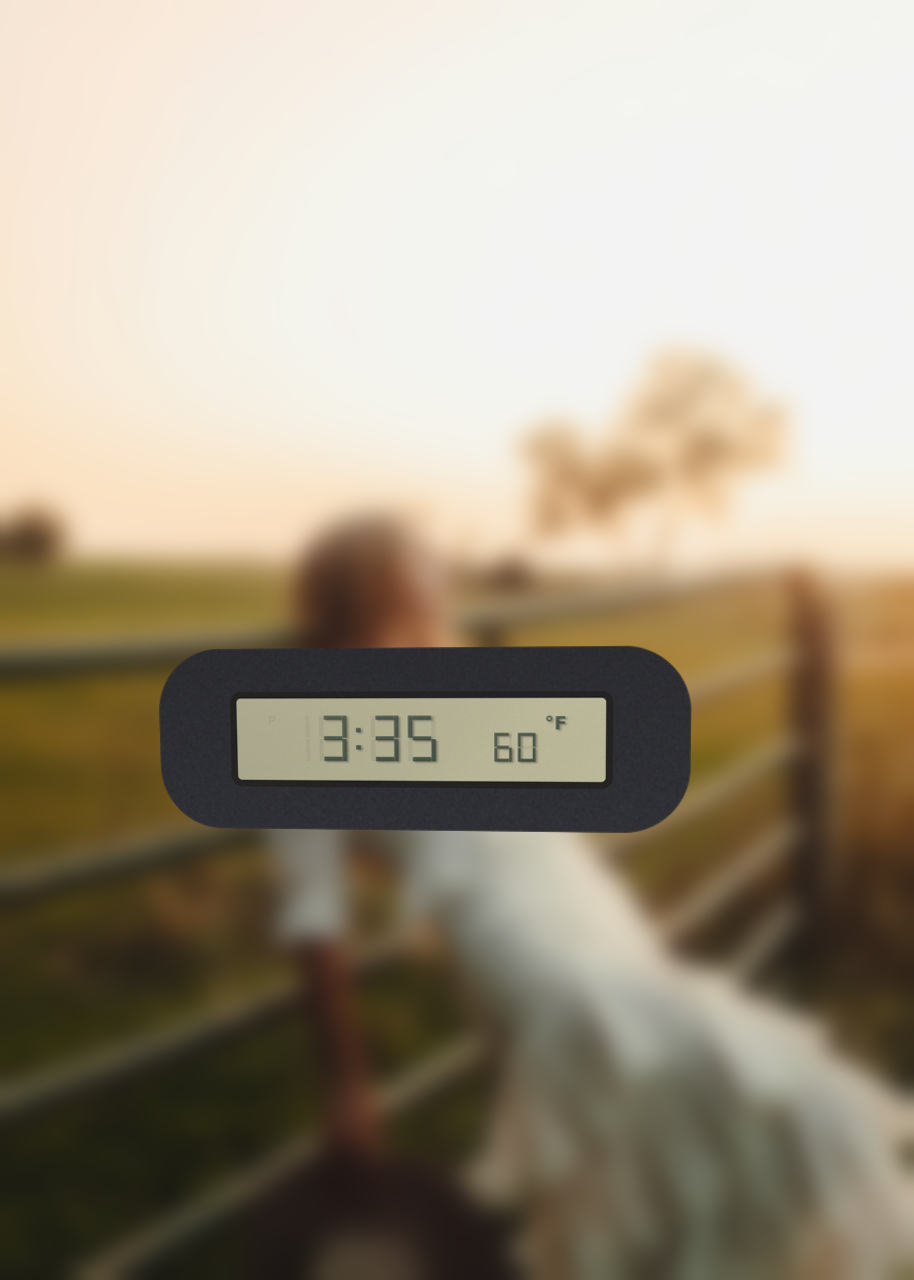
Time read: 3h35
